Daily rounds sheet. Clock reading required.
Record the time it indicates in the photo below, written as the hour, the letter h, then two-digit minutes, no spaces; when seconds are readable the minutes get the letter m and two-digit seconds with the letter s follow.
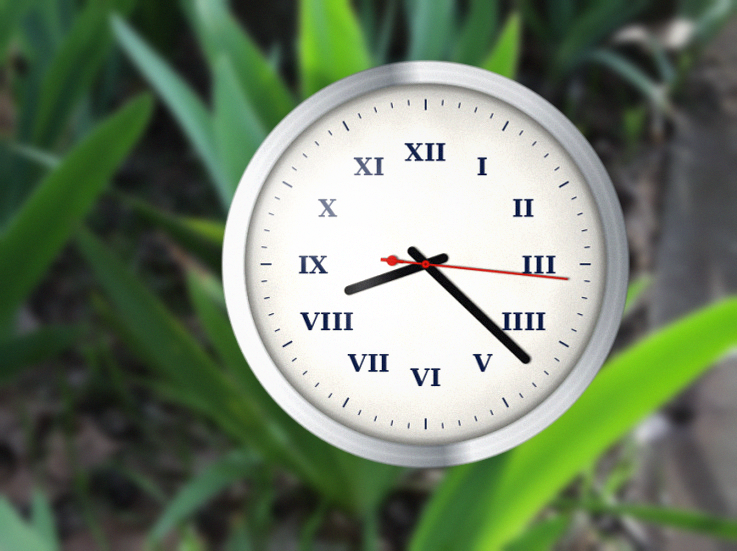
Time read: 8h22m16s
